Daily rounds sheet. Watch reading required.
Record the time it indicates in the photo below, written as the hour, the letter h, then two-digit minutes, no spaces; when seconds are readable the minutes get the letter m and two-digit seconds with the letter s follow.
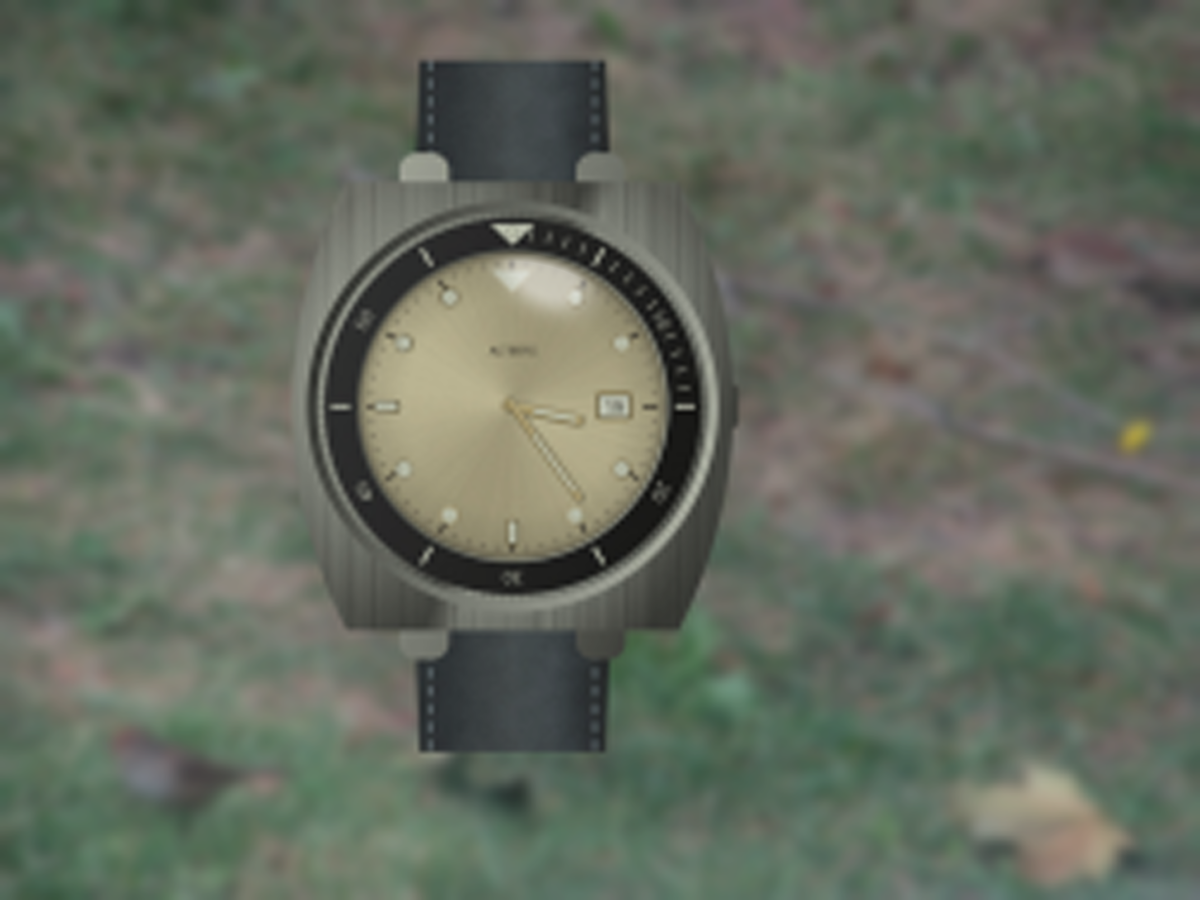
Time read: 3h24
